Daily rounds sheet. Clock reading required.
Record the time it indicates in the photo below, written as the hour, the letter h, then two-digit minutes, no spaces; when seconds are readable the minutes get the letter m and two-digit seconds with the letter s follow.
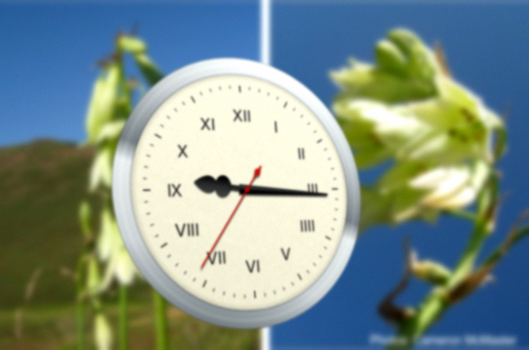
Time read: 9h15m36s
